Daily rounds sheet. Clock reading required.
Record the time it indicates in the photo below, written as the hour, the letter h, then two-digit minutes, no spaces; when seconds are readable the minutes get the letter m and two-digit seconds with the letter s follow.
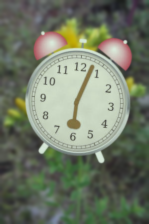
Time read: 6h03
